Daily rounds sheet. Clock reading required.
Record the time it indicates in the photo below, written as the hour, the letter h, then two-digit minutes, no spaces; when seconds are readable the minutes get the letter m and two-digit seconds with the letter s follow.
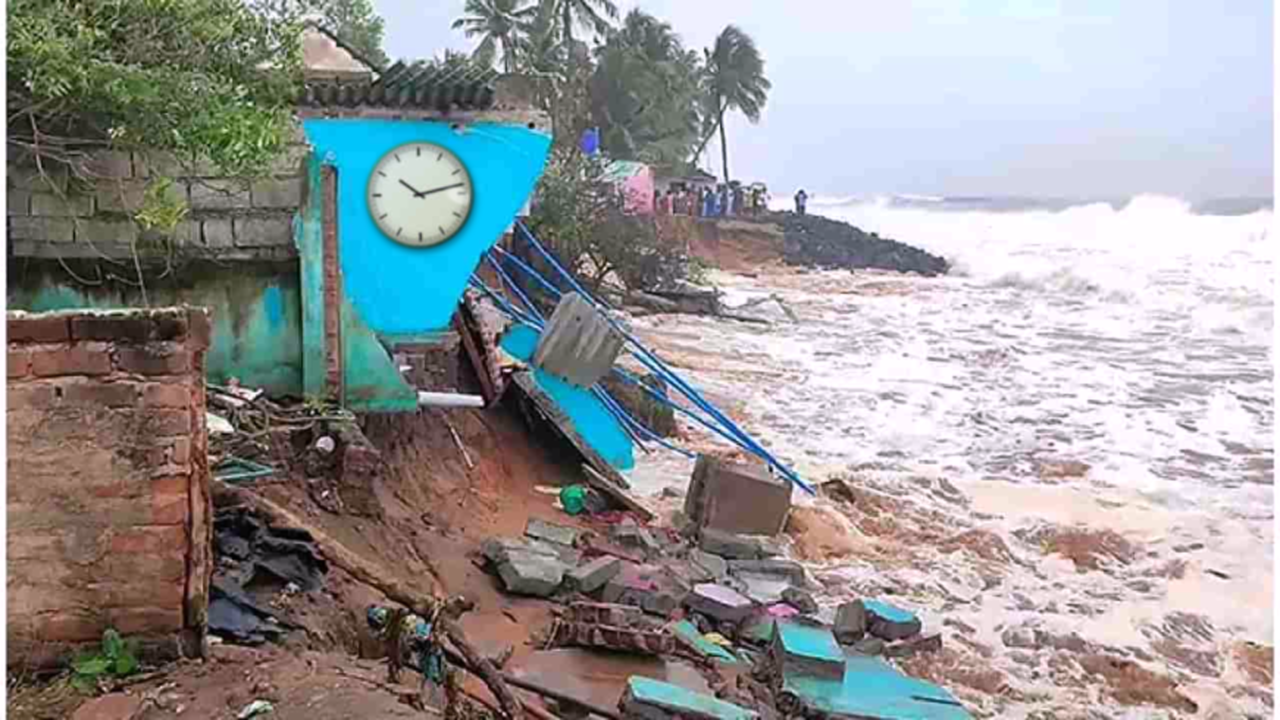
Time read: 10h13
